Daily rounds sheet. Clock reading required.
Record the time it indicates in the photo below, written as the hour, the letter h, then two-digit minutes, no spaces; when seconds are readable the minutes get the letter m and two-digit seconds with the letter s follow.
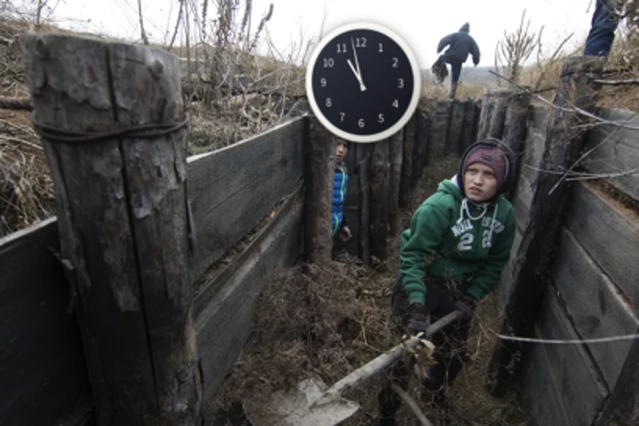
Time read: 10h58
